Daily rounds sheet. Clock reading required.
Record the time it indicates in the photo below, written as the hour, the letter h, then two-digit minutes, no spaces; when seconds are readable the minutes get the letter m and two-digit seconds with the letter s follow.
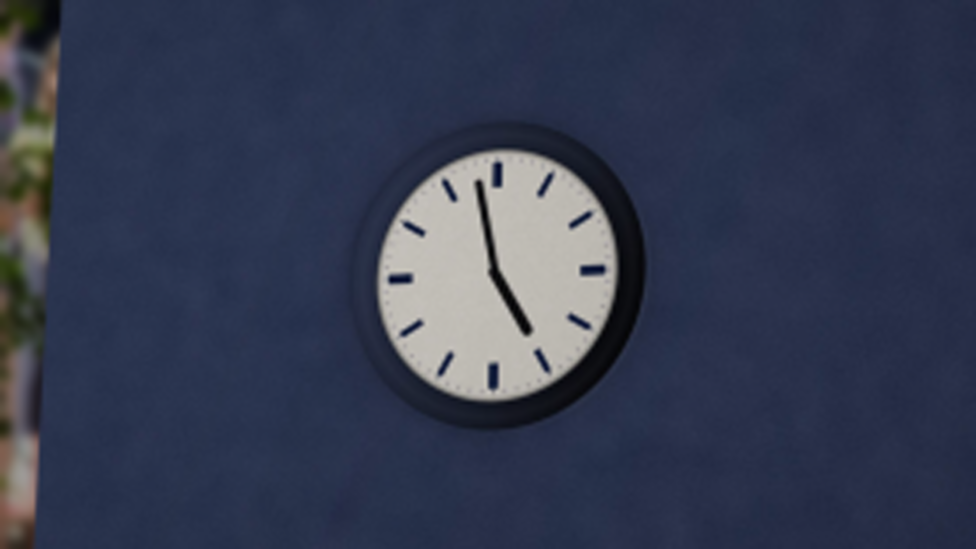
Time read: 4h58
